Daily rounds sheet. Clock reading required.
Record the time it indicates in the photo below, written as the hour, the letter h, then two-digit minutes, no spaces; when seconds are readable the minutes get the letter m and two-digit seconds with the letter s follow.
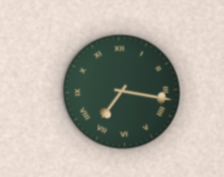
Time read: 7h17
